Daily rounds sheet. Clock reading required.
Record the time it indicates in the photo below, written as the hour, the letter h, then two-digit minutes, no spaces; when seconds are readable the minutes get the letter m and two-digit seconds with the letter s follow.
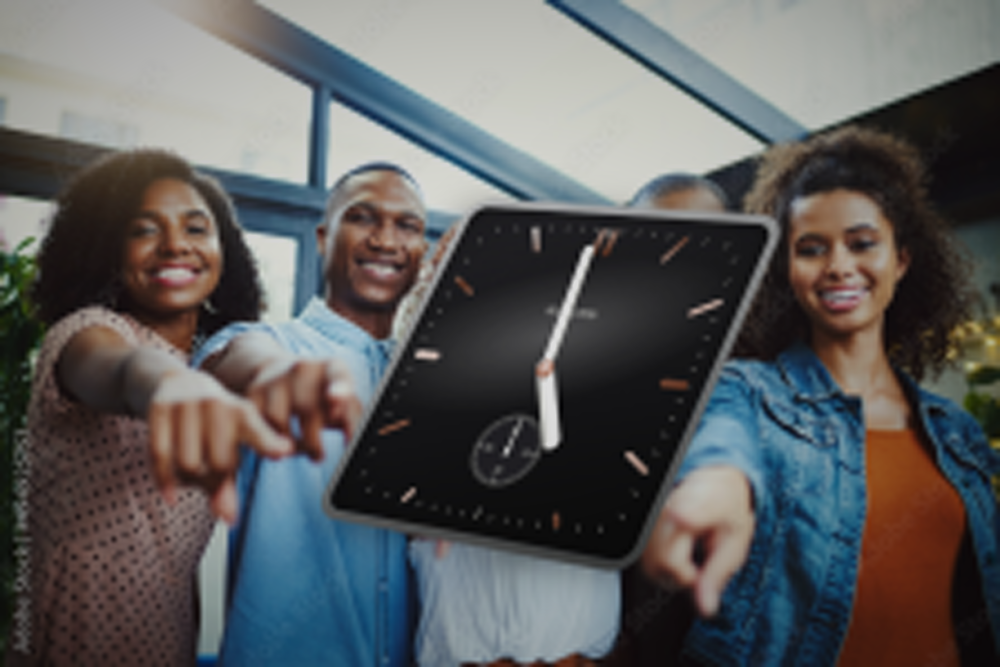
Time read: 4h59
